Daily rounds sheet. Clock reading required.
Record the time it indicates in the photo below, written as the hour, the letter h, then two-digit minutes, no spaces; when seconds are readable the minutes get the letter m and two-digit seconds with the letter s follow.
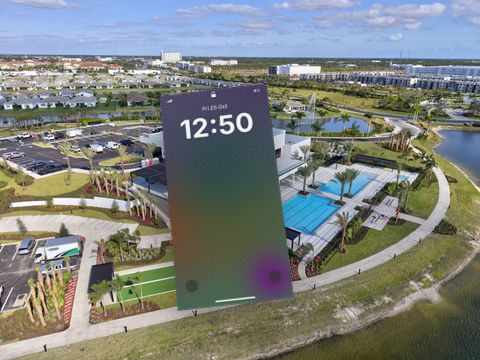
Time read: 12h50
